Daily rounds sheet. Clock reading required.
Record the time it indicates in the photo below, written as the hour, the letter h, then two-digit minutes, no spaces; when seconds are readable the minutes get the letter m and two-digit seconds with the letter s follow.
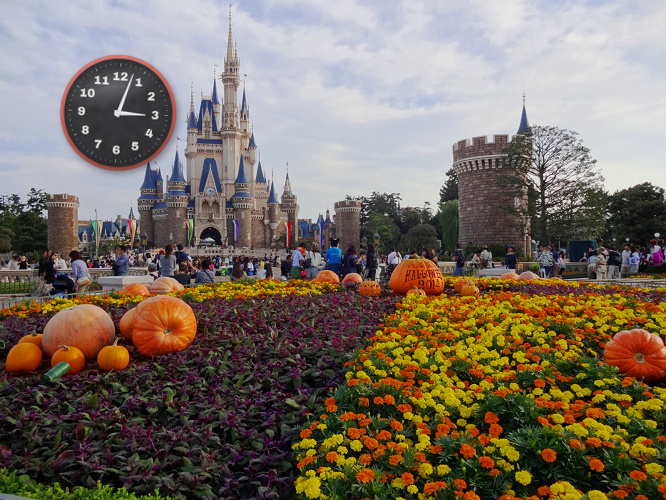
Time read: 3h03
